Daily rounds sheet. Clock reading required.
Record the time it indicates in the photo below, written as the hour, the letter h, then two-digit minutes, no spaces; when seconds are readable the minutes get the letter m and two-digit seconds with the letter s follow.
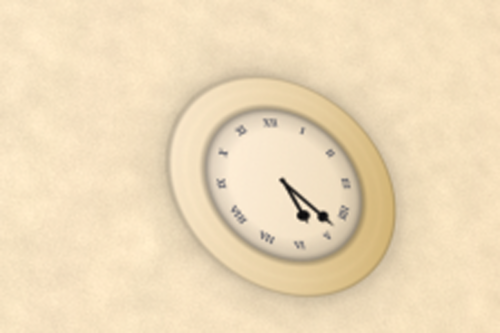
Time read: 5h23
